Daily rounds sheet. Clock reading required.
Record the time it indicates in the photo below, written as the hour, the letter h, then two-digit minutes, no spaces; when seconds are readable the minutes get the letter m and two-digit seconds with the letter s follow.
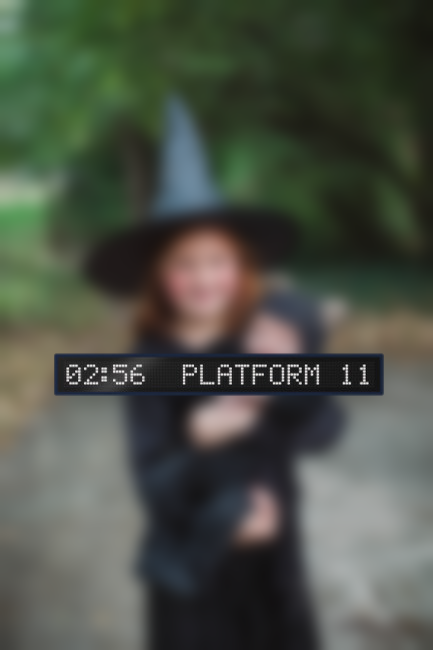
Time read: 2h56
